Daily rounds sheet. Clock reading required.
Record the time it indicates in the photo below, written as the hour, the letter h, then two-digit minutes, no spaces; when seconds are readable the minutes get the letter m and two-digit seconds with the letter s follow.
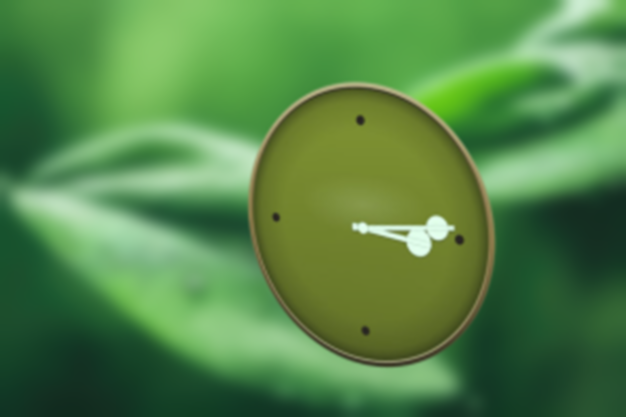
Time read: 3h14
